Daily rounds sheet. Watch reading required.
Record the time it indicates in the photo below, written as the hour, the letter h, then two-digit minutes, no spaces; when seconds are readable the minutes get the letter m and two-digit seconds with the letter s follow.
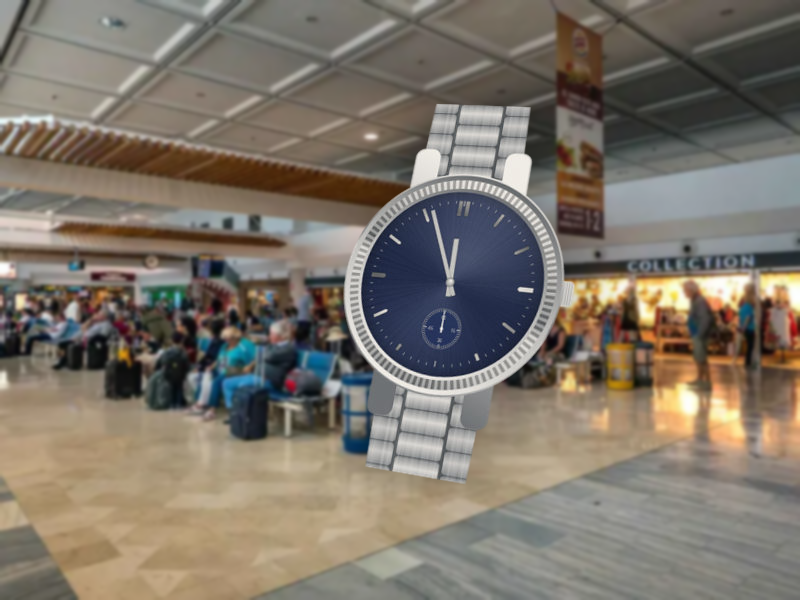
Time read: 11h56
